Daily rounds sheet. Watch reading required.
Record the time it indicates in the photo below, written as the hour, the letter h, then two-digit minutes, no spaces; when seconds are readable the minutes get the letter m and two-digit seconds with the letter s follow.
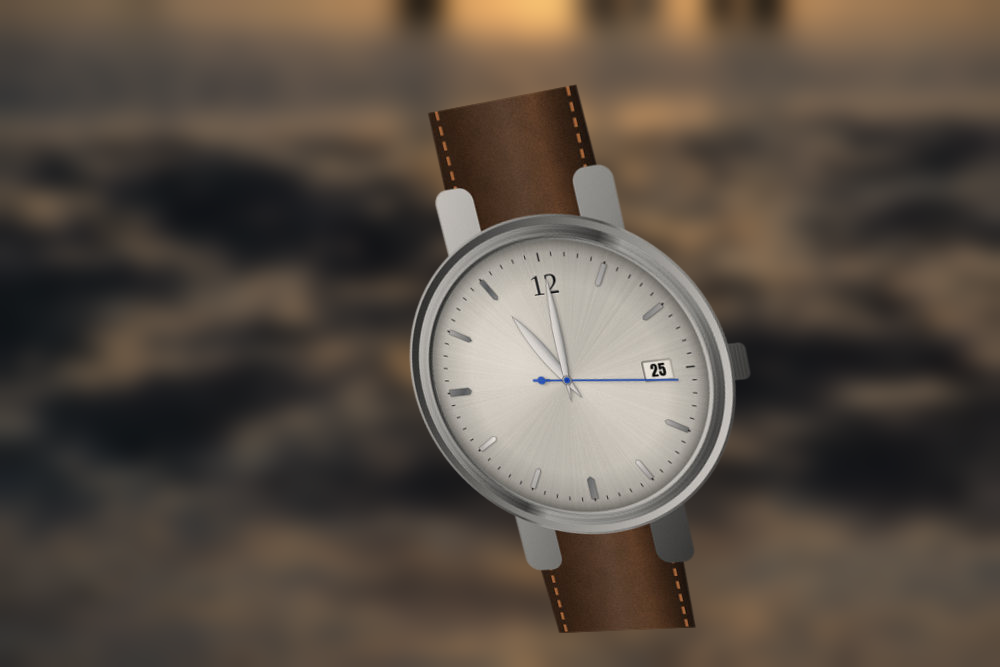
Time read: 11h00m16s
